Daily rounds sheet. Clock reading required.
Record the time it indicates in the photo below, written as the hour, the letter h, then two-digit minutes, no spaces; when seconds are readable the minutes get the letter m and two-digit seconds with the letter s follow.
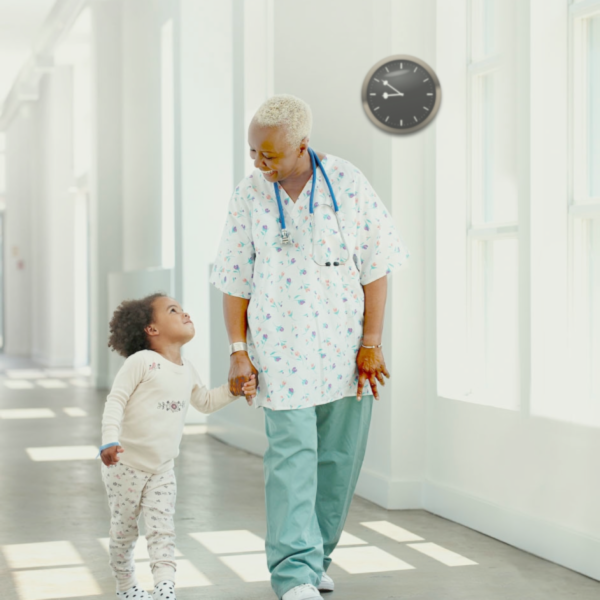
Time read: 8h51
